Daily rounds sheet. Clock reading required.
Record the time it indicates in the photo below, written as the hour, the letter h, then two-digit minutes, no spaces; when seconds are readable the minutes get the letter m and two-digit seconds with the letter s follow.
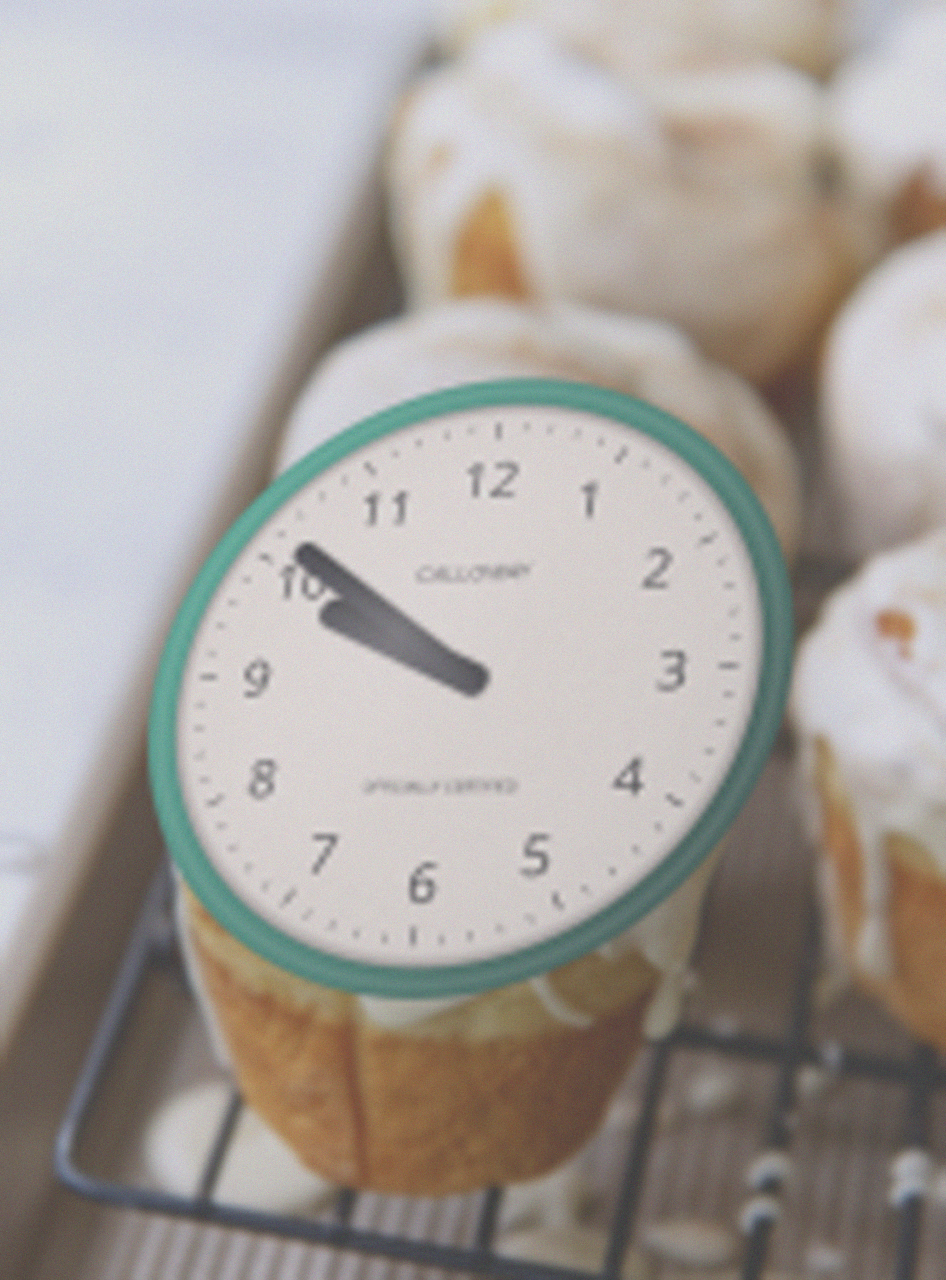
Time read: 9h51
